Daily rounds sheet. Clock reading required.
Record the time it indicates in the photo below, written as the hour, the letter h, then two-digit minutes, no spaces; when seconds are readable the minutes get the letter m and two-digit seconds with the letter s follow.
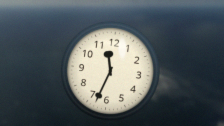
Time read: 11h33
